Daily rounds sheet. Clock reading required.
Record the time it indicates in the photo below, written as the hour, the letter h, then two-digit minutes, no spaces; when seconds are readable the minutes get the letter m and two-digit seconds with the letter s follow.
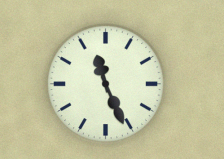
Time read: 11h26
